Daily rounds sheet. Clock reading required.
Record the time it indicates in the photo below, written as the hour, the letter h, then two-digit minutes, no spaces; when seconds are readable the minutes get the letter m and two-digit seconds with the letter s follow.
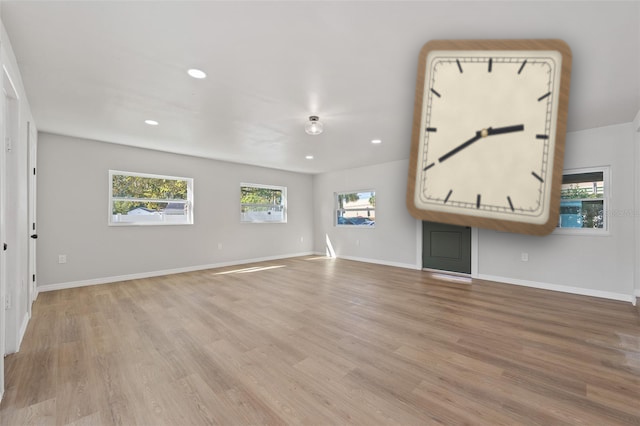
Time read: 2h40
